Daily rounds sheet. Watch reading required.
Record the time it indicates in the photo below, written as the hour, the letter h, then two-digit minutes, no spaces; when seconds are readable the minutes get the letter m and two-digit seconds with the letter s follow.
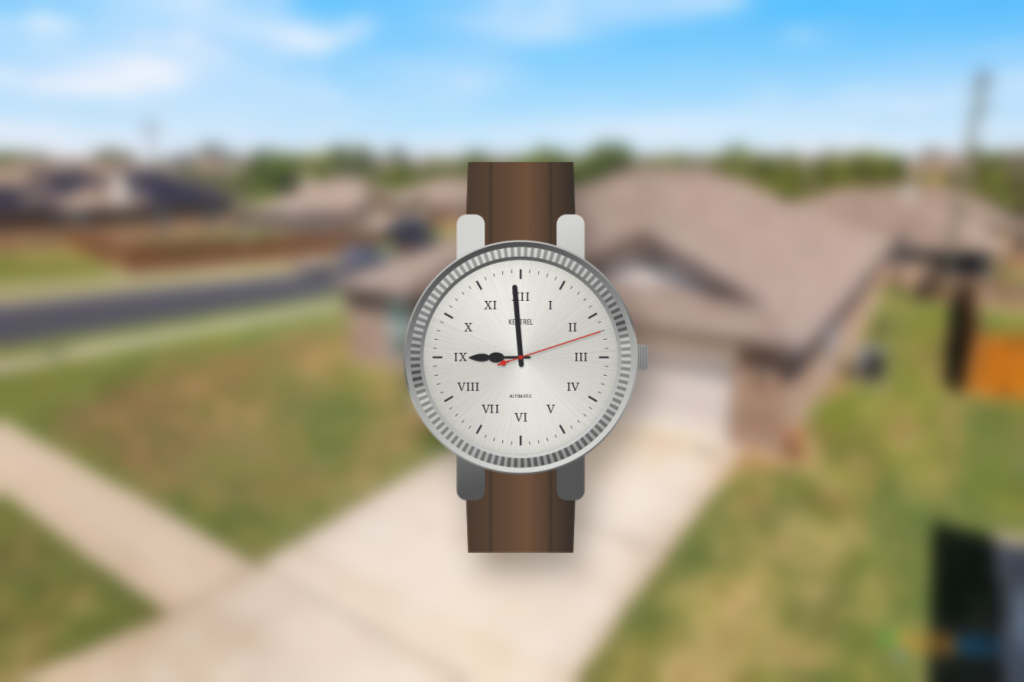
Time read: 8h59m12s
